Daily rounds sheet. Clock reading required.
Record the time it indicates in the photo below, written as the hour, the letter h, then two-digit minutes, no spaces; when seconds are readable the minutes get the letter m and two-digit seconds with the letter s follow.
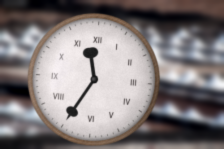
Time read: 11h35
